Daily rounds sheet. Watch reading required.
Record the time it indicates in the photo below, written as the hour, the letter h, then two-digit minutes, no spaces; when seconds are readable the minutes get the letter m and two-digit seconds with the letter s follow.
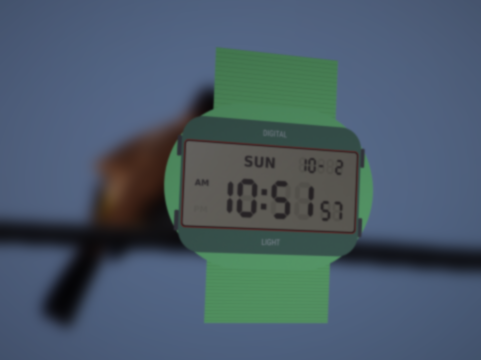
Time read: 10h51m57s
